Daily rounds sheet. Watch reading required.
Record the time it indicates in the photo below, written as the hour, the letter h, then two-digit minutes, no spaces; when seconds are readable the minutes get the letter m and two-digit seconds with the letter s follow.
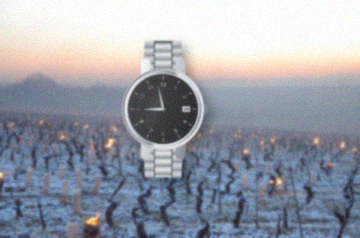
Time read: 8h58
